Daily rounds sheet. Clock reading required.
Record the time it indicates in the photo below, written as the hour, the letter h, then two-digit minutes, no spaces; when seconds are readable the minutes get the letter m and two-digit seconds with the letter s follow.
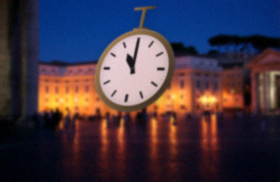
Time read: 11h00
